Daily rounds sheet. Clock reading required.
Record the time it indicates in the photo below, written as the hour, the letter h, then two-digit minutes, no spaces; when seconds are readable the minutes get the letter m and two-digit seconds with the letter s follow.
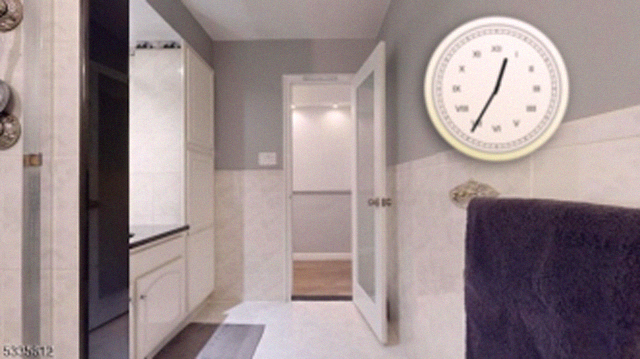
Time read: 12h35
